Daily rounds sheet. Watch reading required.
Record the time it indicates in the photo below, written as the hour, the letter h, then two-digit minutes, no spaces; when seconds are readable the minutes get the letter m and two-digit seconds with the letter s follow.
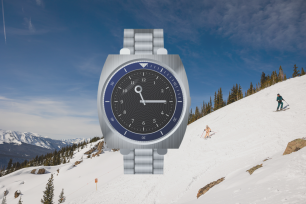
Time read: 11h15
